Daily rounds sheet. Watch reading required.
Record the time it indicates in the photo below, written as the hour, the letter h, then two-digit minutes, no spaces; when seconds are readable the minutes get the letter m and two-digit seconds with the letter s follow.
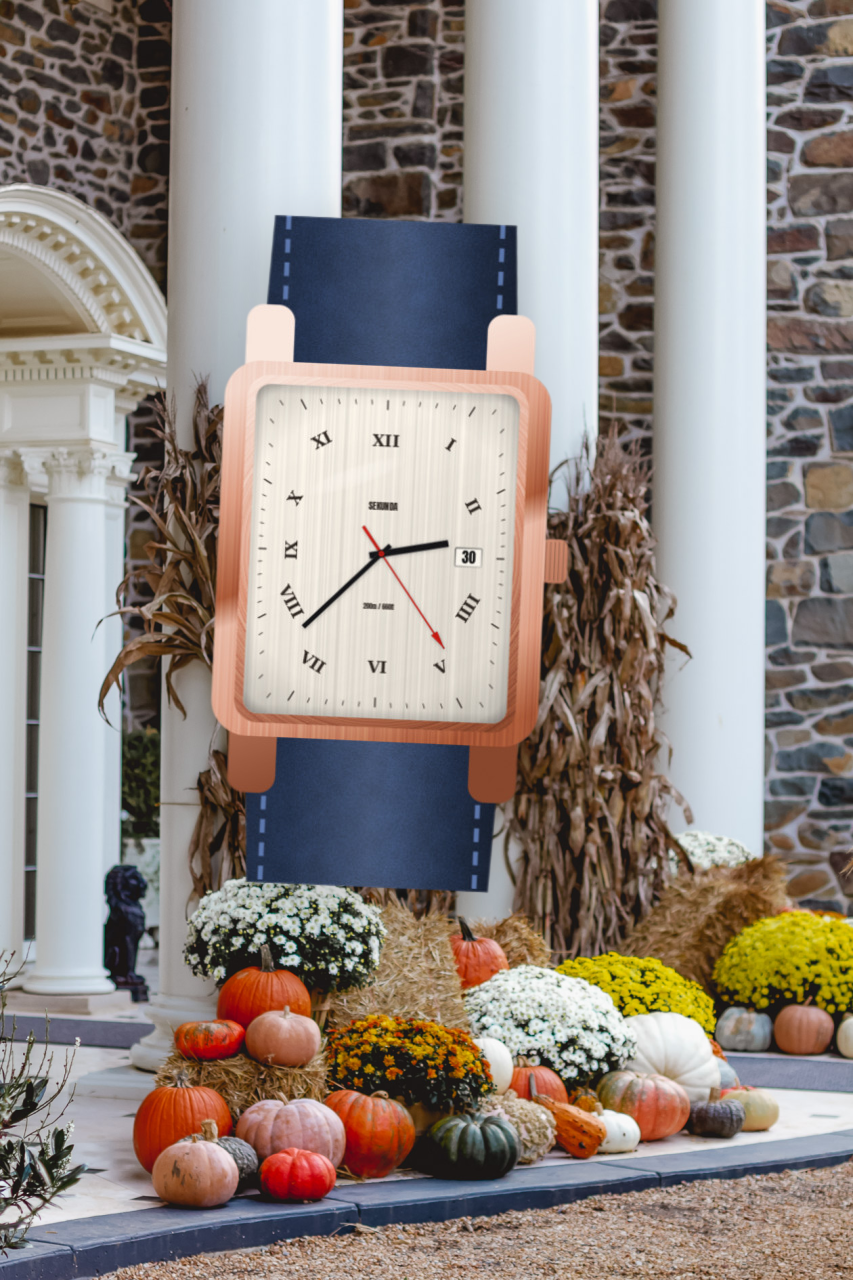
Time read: 2h37m24s
